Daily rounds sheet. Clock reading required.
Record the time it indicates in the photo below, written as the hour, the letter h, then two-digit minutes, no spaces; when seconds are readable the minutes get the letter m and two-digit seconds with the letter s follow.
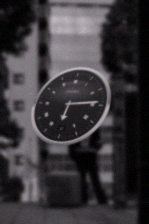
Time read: 6h14
